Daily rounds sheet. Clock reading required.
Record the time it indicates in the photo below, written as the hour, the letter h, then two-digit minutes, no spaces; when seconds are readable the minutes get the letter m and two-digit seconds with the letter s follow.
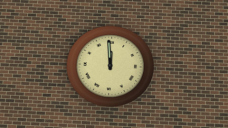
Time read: 11h59
